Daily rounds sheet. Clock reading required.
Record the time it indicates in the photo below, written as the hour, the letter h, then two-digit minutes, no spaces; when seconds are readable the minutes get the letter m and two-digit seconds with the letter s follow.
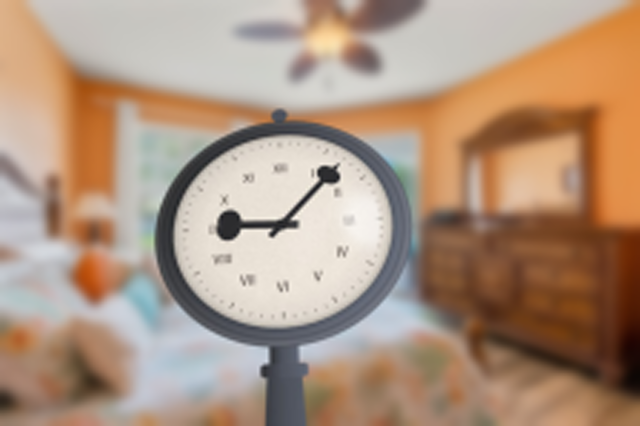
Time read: 9h07
